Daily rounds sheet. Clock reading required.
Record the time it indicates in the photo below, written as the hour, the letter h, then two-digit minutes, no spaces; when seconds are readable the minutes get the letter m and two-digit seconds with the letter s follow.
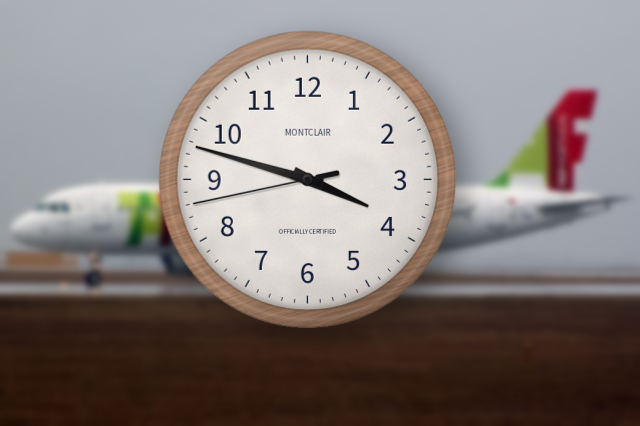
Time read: 3h47m43s
